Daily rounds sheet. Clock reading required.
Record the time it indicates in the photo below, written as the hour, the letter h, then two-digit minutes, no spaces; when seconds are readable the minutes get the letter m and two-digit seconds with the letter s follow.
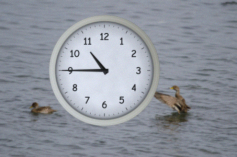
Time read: 10h45
